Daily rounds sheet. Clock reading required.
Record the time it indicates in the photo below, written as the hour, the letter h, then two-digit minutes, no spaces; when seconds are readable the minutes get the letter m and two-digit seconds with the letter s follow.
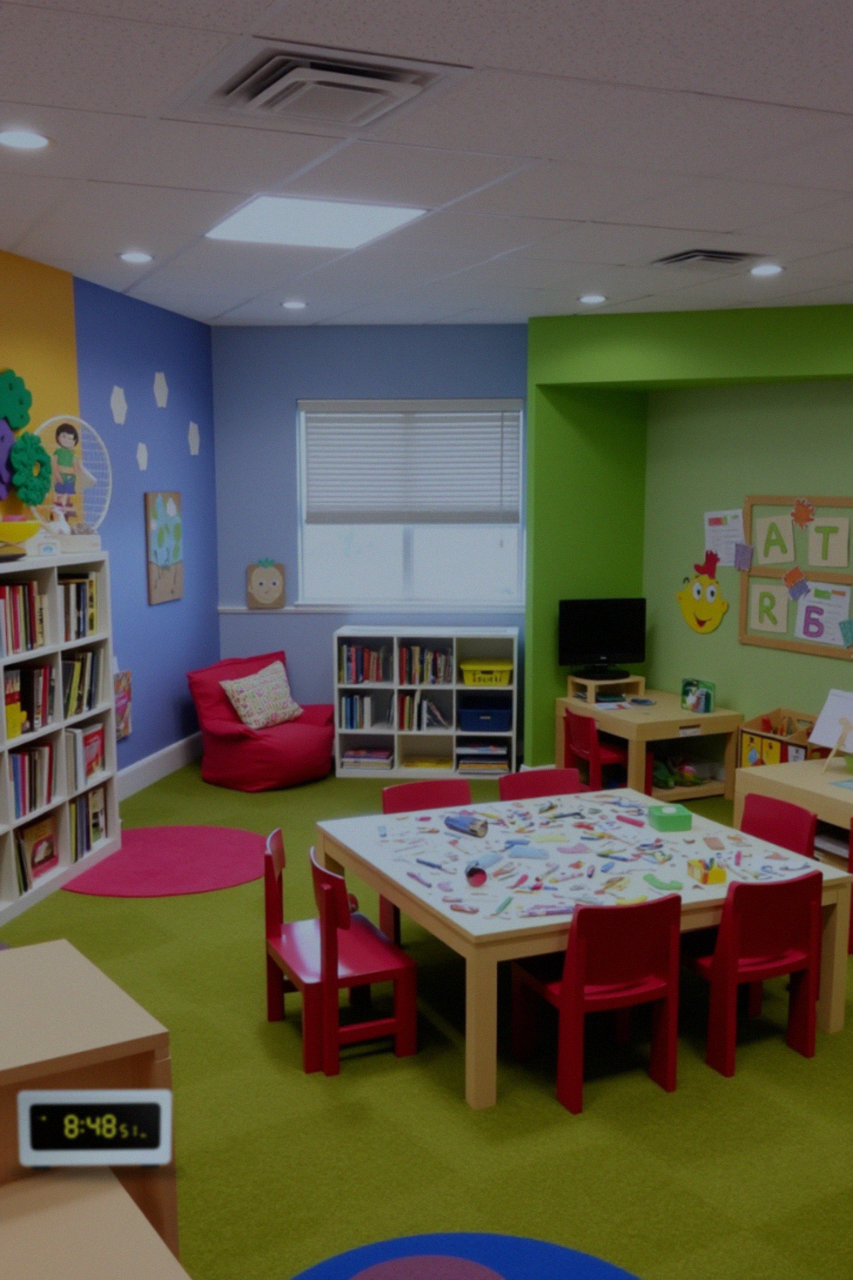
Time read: 8h48
